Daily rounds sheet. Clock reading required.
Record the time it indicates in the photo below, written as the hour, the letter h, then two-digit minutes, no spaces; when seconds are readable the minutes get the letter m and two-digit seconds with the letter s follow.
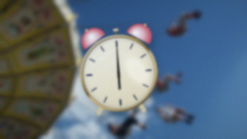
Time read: 6h00
